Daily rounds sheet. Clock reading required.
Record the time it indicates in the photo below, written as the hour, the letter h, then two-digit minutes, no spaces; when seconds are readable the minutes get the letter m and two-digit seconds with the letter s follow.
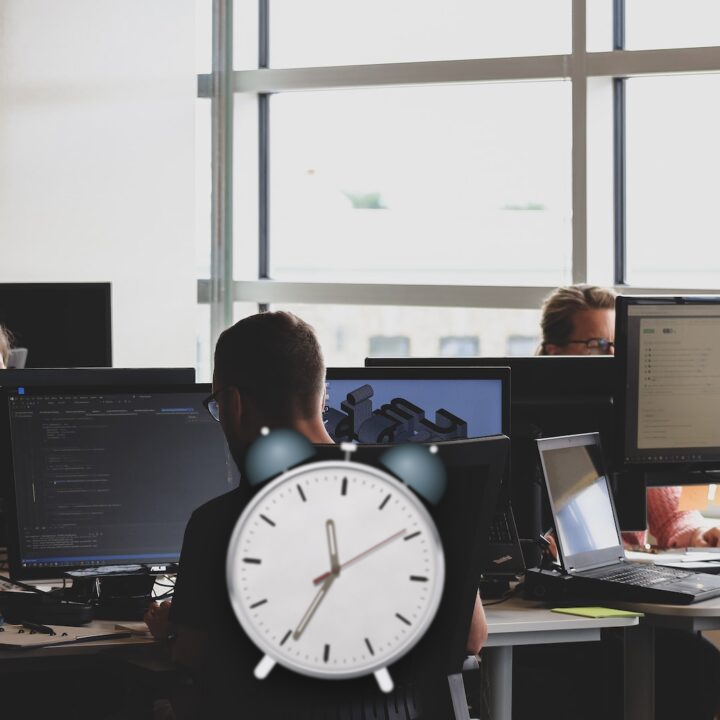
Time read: 11h34m09s
